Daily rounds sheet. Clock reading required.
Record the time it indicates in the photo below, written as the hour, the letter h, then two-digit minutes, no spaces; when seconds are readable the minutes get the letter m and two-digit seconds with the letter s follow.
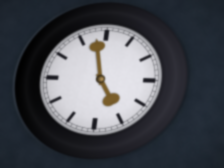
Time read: 4h58
